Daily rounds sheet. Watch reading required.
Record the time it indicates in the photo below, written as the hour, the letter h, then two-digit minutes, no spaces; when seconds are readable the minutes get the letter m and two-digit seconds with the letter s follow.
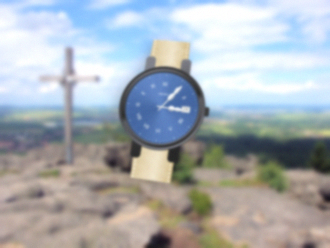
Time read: 3h06
